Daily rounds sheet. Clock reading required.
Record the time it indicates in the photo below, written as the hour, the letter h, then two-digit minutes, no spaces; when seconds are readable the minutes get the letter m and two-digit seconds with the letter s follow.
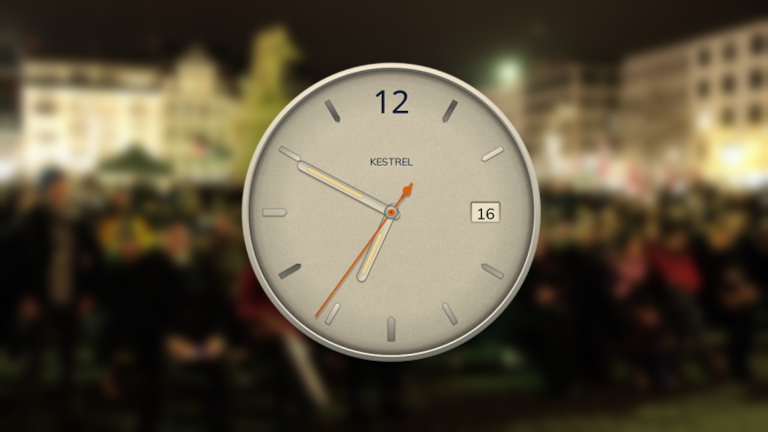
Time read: 6h49m36s
